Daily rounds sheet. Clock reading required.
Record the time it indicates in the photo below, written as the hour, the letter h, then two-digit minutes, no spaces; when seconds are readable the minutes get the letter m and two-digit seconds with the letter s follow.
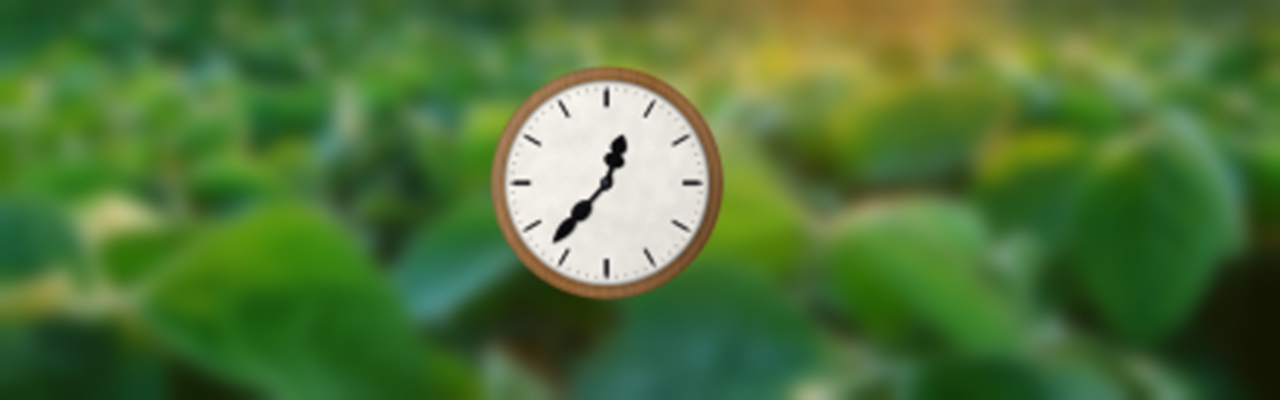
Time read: 12h37
